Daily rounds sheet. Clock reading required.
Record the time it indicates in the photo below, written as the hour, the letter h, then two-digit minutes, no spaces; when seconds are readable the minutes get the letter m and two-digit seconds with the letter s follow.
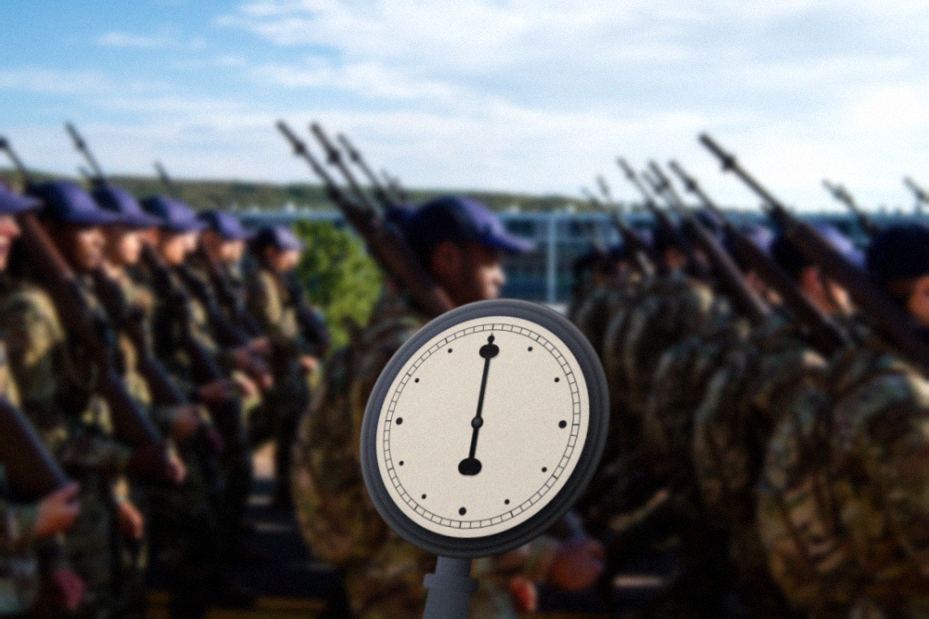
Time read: 6h00
